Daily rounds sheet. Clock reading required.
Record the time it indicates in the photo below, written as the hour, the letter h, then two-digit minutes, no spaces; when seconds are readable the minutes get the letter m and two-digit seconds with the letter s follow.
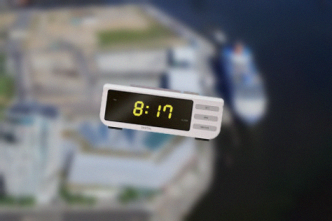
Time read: 8h17
